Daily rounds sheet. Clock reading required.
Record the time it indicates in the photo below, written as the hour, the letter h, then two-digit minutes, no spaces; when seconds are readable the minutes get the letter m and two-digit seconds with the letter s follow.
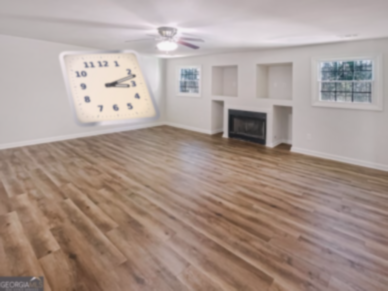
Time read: 3h12
